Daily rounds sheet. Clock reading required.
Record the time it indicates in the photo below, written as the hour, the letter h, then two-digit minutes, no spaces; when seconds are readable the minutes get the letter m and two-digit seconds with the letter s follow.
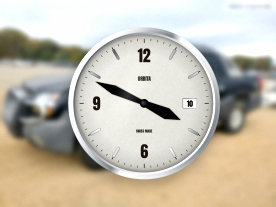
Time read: 3h49
